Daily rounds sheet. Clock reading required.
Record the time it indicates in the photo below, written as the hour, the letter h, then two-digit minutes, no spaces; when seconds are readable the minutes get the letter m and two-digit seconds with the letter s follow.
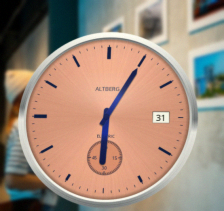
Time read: 6h05
